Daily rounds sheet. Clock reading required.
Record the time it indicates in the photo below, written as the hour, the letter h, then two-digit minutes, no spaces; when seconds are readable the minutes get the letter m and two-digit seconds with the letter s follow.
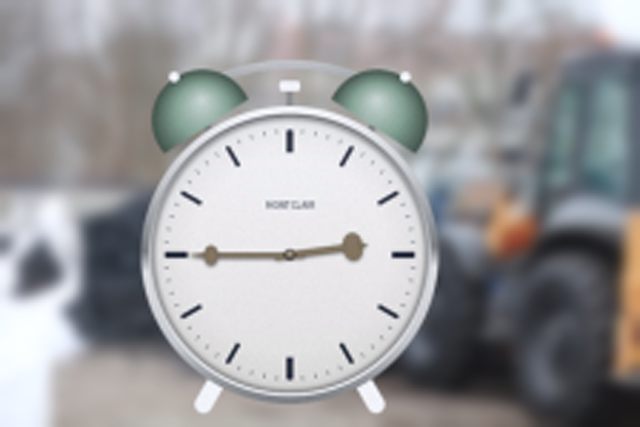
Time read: 2h45
